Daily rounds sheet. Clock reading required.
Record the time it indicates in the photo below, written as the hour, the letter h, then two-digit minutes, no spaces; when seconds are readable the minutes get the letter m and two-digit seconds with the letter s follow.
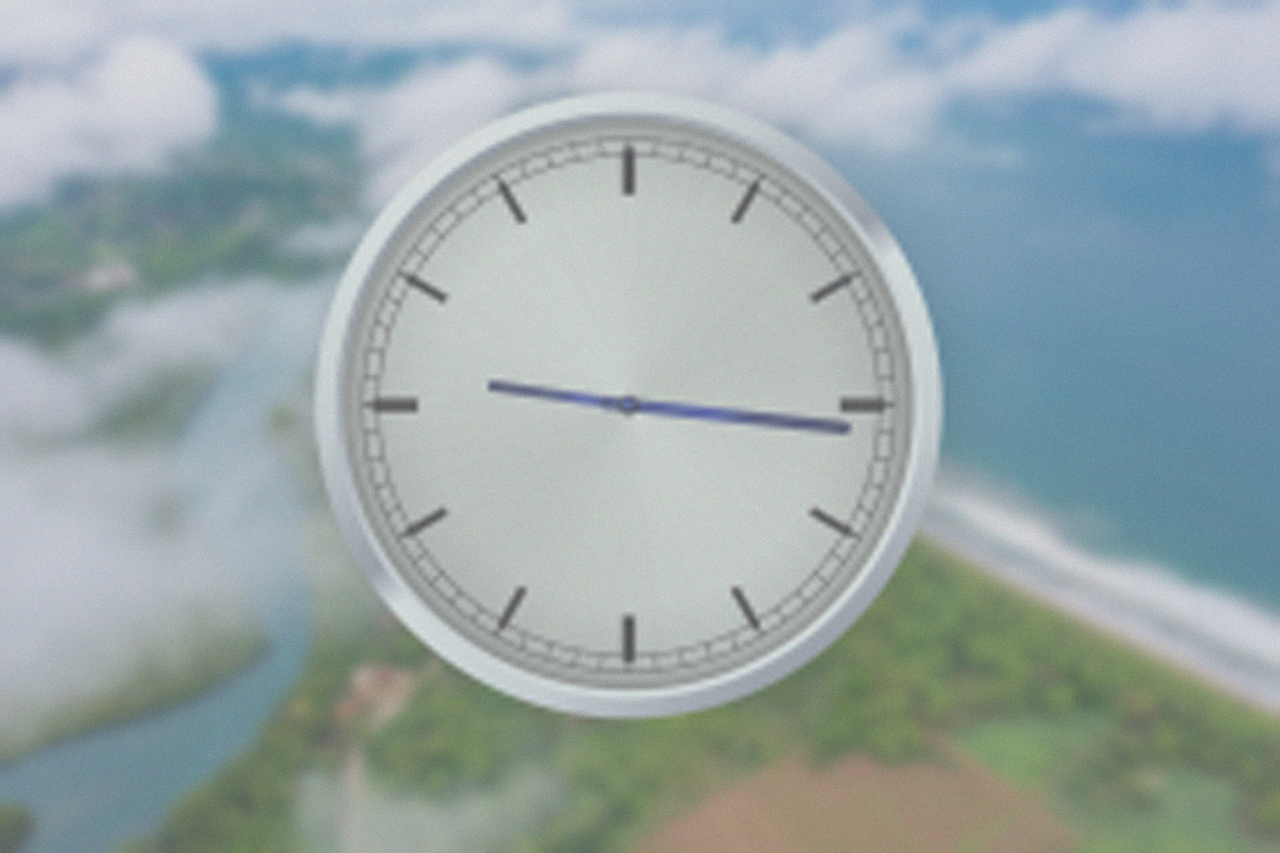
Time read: 9h16
